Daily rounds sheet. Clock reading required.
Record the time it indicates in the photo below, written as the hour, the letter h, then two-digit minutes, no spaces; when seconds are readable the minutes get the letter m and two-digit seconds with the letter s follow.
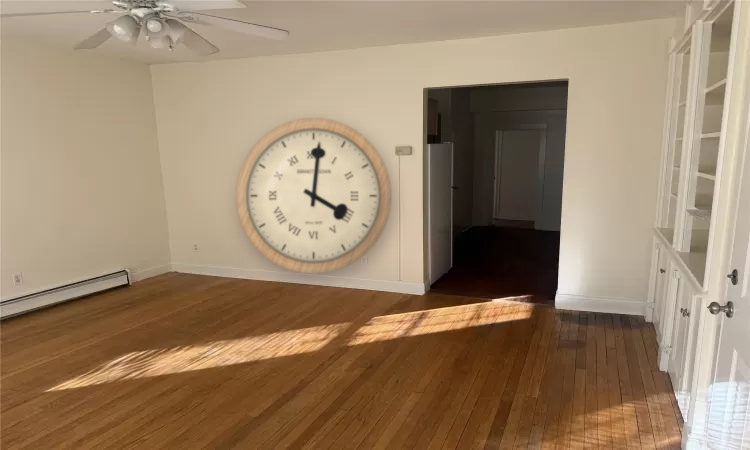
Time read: 4h01
